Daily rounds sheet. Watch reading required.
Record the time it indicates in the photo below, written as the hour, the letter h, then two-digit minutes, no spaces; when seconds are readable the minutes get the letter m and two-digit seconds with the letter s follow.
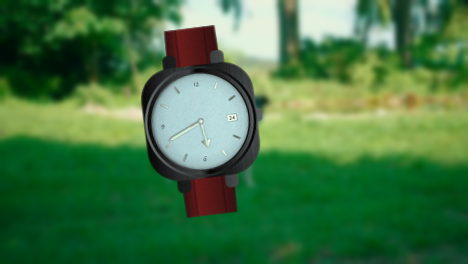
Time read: 5h41
